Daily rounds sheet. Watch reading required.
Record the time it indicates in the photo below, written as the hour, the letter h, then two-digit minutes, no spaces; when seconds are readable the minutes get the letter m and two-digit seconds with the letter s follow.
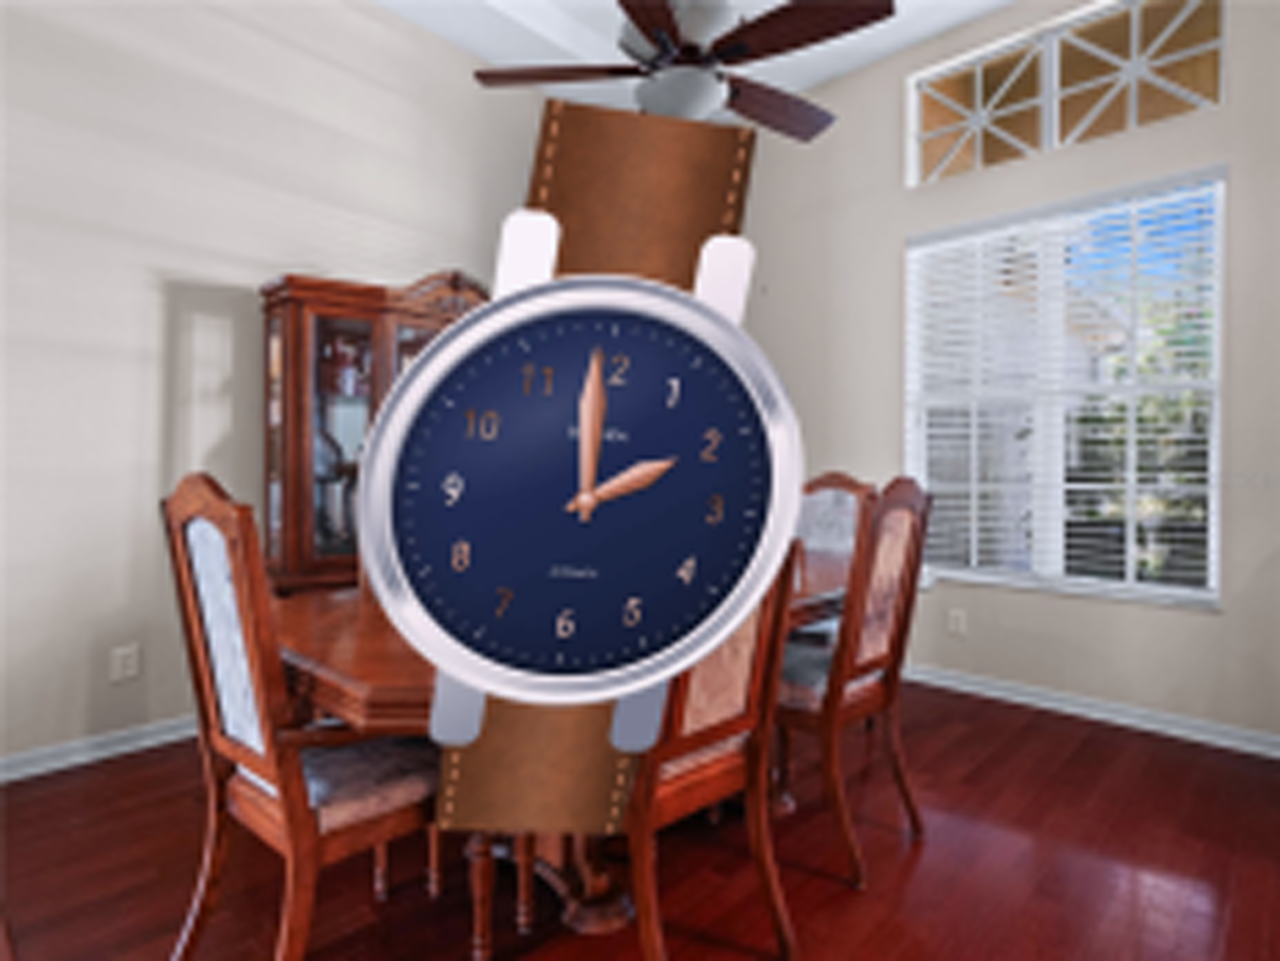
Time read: 1h59
